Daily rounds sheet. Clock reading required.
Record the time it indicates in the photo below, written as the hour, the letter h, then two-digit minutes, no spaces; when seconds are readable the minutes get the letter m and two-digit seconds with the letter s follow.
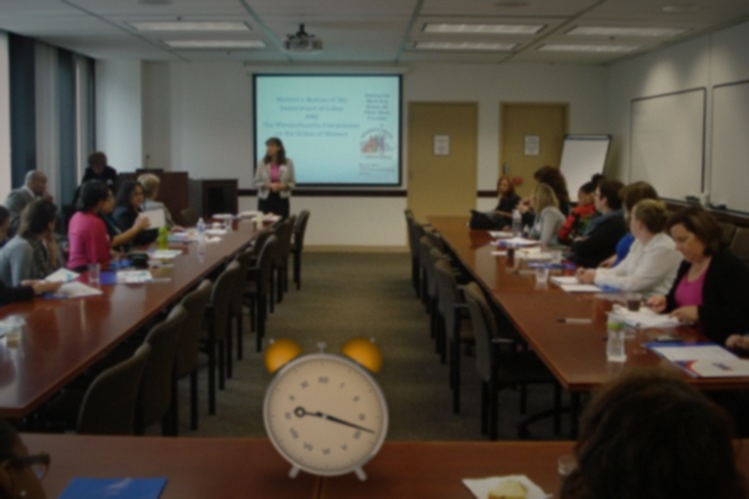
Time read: 9h18
